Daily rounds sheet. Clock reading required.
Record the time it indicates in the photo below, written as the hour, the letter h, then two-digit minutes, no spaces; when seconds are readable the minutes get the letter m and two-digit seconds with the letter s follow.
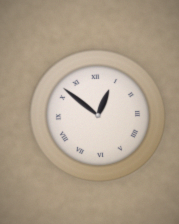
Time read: 12h52
